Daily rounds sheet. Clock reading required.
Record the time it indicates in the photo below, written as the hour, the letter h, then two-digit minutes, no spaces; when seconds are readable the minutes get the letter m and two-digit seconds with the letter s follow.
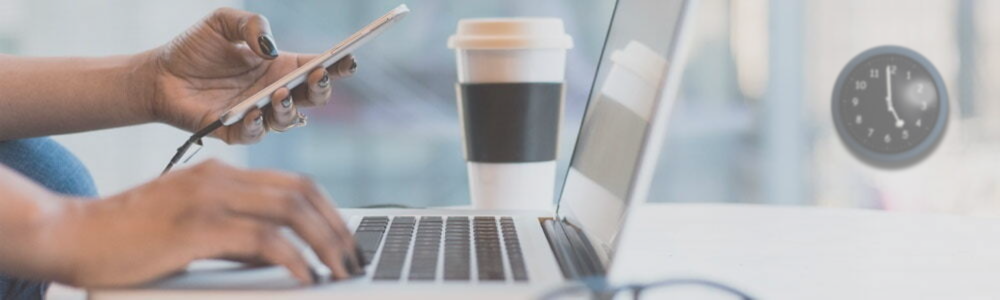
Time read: 4h59
